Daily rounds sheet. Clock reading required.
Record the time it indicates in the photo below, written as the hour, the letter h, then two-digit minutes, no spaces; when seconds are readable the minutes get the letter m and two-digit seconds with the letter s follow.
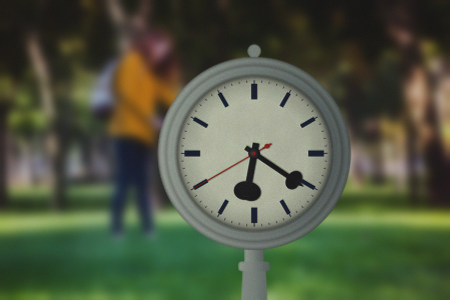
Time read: 6h20m40s
